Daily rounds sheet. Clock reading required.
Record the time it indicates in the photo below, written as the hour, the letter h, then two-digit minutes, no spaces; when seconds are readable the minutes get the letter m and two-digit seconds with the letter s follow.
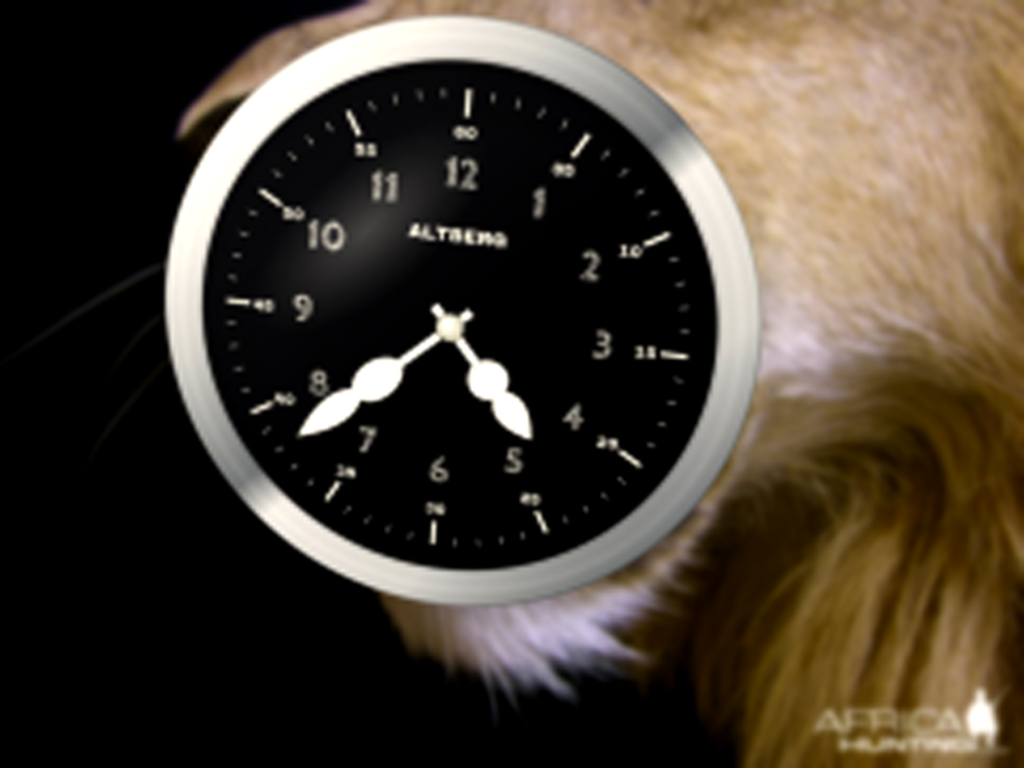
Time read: 4h38
